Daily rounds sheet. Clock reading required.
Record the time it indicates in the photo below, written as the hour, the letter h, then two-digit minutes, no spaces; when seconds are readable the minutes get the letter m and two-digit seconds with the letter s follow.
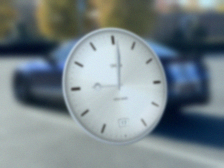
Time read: 9h01
